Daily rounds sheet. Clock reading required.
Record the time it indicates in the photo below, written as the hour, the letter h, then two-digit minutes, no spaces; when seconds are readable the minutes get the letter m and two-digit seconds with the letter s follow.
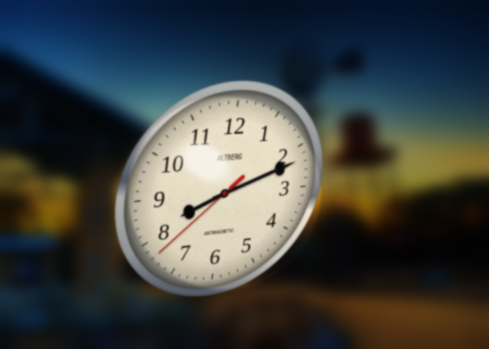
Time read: 8h11m38s
